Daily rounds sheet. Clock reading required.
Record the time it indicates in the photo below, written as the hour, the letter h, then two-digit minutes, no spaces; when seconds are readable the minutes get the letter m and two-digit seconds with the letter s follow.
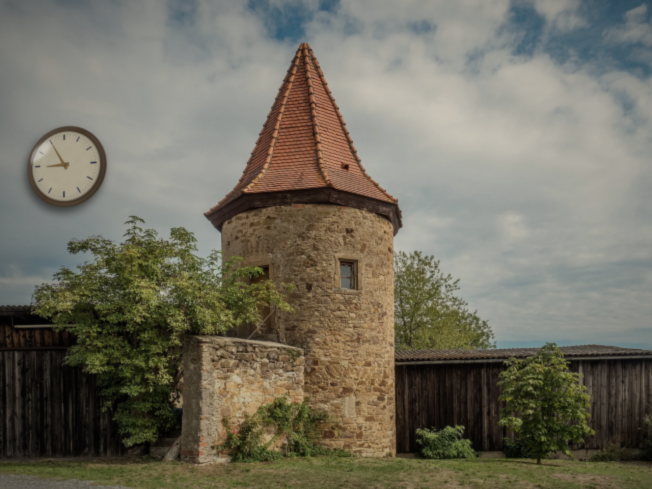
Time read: 8h55
